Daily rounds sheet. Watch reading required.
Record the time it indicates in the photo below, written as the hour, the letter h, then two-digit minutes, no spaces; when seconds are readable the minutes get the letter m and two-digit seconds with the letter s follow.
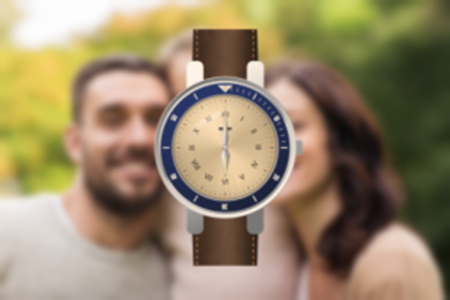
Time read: 6h00
